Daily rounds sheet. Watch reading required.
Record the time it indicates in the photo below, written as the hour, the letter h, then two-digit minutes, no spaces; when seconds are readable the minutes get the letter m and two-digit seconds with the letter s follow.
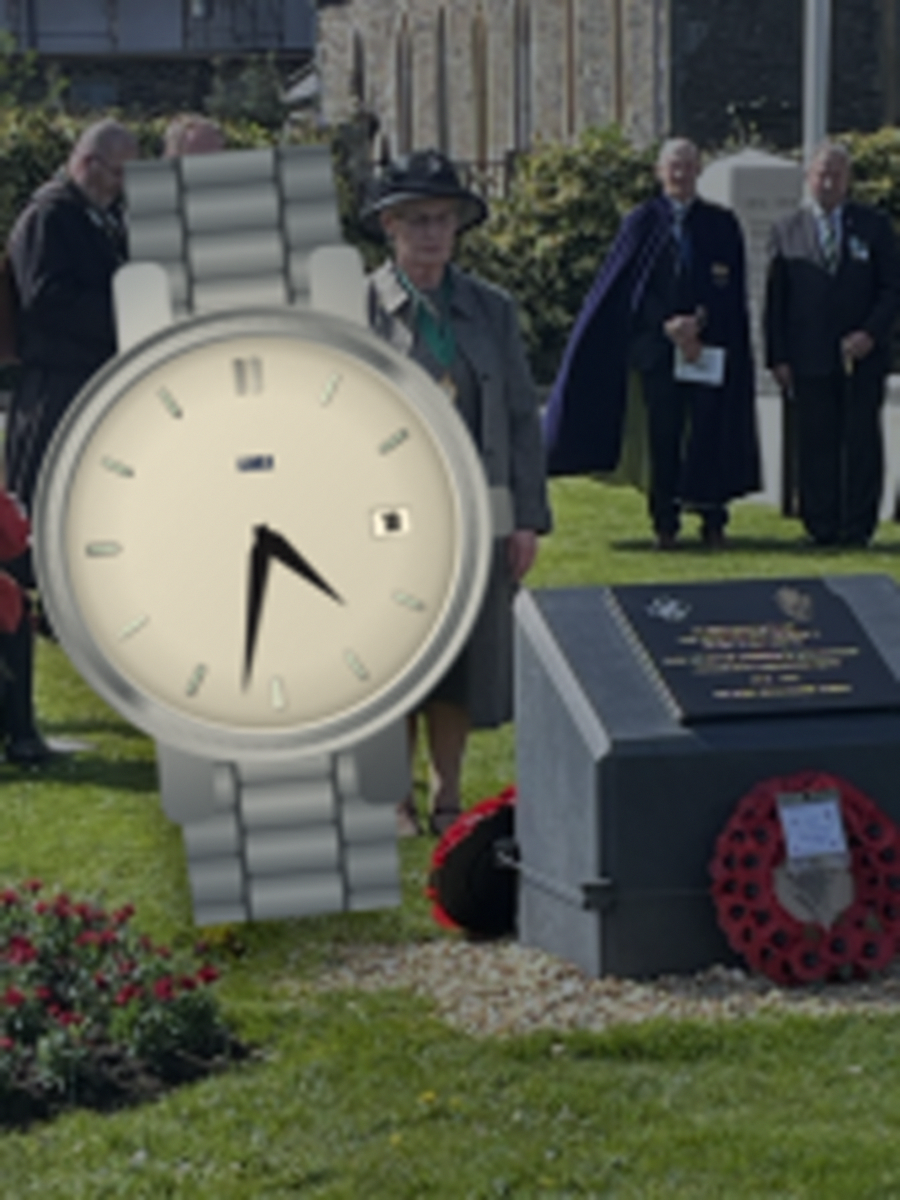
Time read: 4h32
